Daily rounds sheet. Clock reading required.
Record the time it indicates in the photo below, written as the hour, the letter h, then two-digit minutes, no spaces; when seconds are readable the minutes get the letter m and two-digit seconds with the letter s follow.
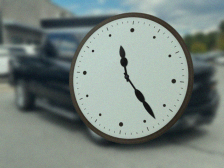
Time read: 11h23
